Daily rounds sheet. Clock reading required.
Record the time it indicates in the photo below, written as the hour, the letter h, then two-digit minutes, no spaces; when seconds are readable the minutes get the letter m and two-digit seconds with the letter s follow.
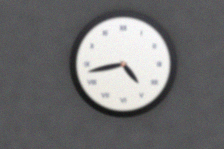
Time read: 4h43
